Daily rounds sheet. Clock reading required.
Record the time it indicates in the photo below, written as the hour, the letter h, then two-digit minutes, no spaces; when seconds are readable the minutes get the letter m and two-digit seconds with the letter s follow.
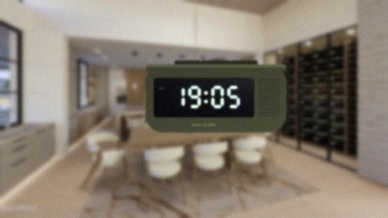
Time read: 19h05
